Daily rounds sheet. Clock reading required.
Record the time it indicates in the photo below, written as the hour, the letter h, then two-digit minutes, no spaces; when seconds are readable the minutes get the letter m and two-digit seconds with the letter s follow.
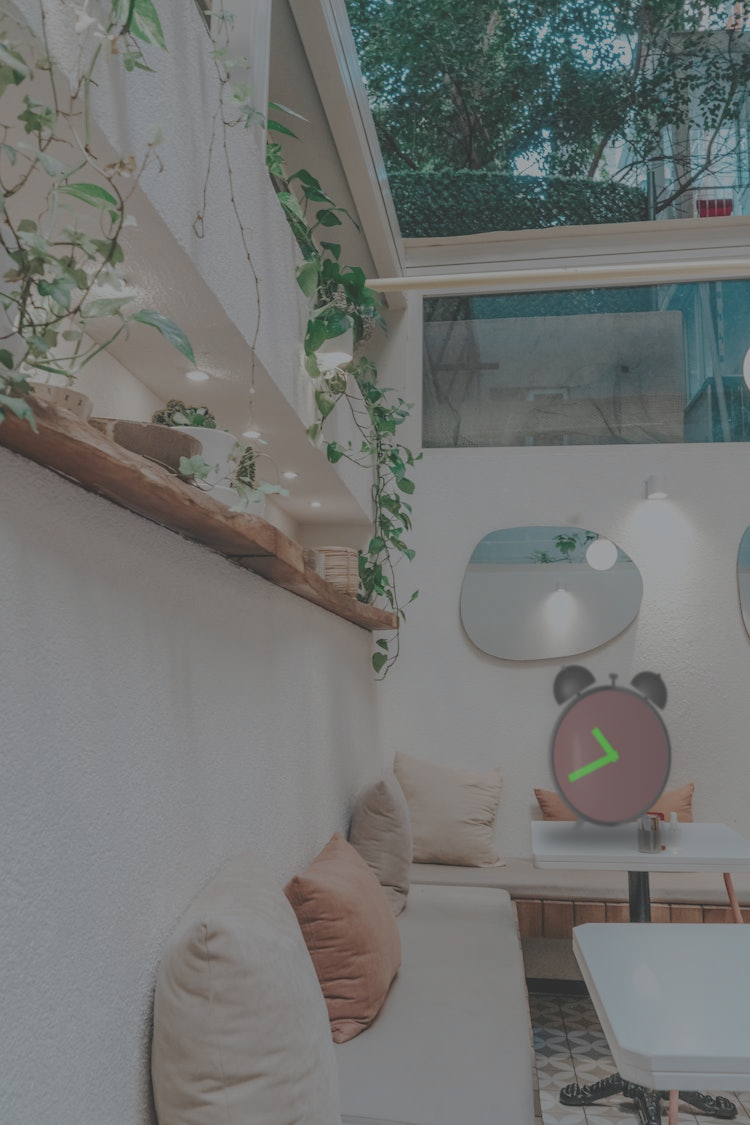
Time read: 10h41
